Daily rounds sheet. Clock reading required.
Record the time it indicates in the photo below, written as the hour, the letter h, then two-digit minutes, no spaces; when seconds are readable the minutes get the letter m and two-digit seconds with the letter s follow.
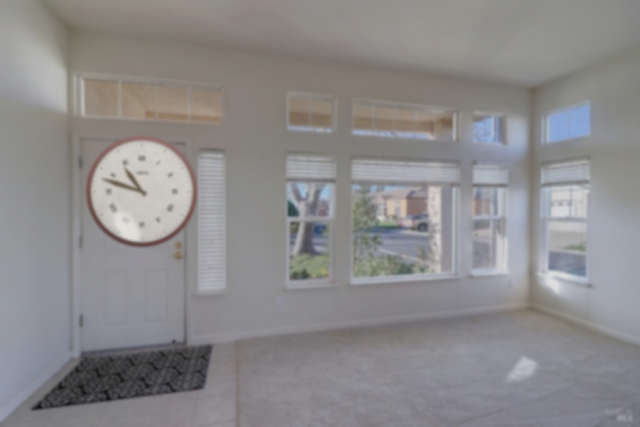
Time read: 10h48
